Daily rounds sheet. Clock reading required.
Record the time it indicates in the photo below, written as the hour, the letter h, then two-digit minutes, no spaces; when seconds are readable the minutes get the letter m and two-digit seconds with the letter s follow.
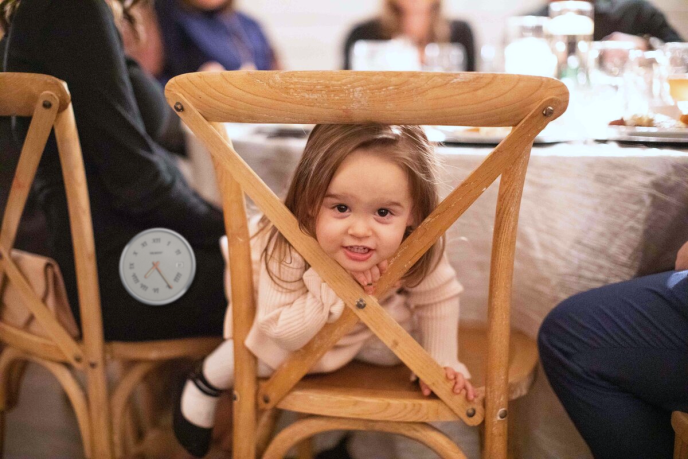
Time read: 7h24
